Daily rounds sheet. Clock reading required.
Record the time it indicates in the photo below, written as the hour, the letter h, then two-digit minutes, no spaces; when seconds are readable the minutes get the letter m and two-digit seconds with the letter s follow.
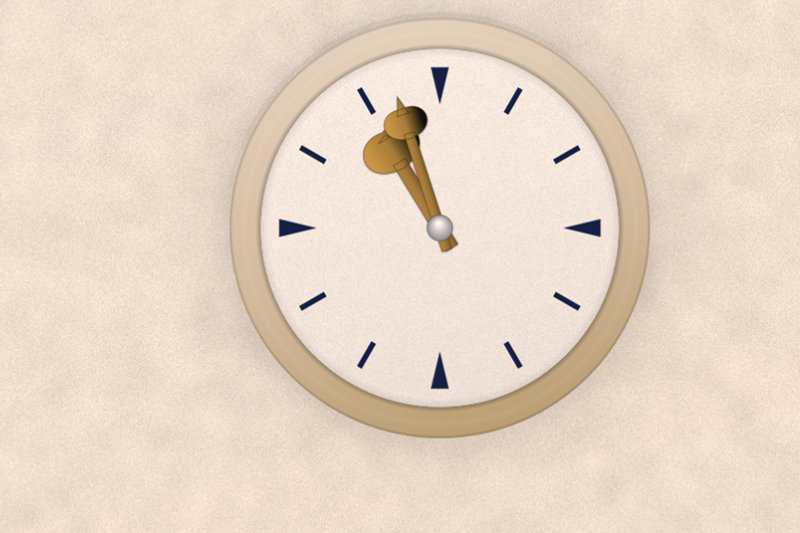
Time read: 10h57
